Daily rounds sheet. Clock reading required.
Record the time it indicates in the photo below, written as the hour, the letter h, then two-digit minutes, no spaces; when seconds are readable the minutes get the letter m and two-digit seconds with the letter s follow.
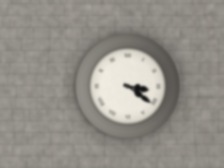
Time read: 3h21
